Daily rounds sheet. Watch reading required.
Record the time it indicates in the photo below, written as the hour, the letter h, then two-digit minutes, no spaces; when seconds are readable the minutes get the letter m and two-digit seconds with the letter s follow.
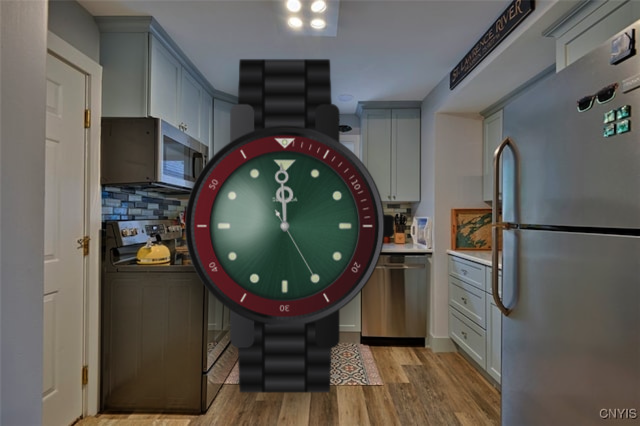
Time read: 11h59m25s
